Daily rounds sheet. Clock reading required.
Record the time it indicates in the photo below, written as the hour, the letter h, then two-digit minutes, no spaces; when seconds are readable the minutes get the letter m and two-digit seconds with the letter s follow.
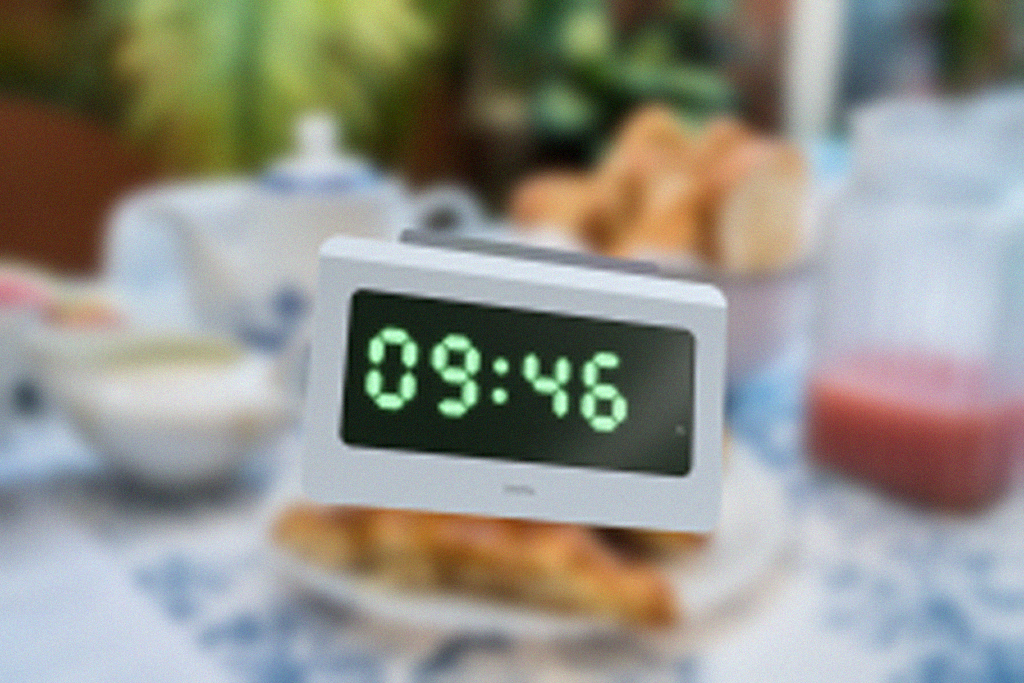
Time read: 9h46
